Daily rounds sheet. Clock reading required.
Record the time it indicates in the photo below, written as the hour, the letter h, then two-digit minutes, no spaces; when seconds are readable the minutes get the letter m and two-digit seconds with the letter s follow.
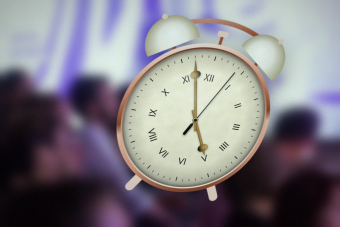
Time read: 4h57m04s
